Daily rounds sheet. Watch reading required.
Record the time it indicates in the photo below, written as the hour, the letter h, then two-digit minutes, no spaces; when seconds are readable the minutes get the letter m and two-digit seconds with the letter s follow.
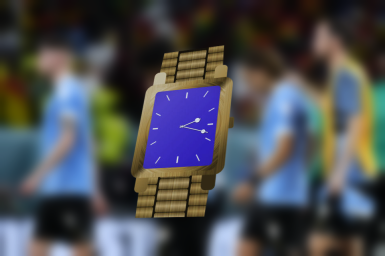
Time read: 2h18
